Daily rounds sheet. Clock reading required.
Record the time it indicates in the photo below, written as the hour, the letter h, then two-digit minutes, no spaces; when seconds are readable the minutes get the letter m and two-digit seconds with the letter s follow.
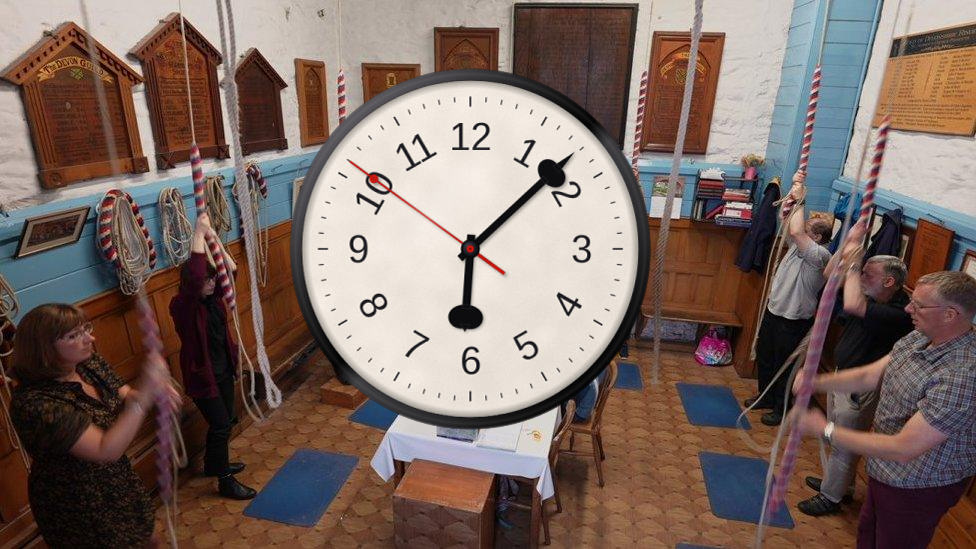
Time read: 6h07m51s
